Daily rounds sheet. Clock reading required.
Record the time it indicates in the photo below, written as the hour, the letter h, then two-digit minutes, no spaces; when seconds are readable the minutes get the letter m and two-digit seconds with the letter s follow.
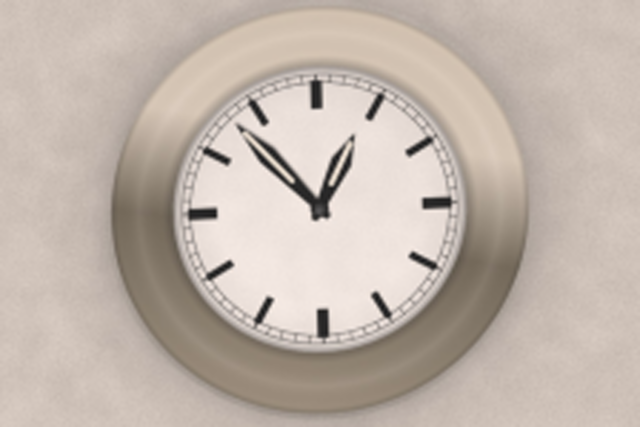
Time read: 12h53
